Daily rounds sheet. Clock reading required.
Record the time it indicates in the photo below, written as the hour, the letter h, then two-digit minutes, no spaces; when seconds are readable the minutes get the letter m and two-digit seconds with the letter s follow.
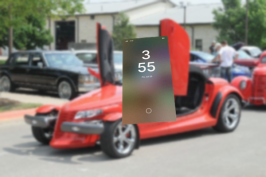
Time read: 3h55
